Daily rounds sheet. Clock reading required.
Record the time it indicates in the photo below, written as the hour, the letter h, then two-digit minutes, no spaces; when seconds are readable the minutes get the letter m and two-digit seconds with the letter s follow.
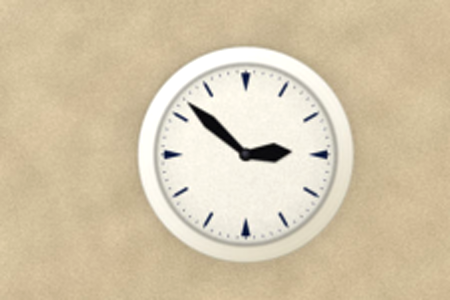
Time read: 2h52
